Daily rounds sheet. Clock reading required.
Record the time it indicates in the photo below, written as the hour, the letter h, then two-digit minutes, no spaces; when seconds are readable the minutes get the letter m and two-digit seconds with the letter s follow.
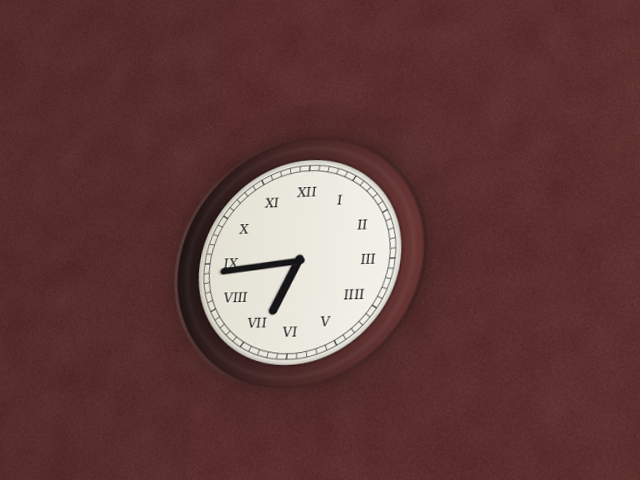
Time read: 6h44
